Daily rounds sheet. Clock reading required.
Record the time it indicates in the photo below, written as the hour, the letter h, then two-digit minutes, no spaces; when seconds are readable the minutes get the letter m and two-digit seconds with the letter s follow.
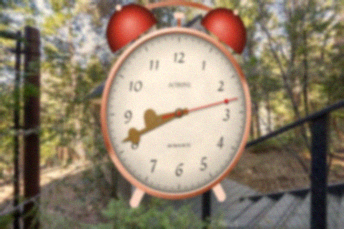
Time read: 8h41m13s
